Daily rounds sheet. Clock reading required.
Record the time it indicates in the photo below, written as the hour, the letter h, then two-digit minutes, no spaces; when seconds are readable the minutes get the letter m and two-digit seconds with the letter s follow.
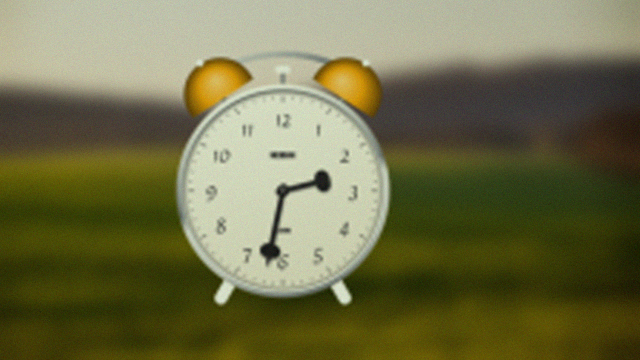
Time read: 2h32
